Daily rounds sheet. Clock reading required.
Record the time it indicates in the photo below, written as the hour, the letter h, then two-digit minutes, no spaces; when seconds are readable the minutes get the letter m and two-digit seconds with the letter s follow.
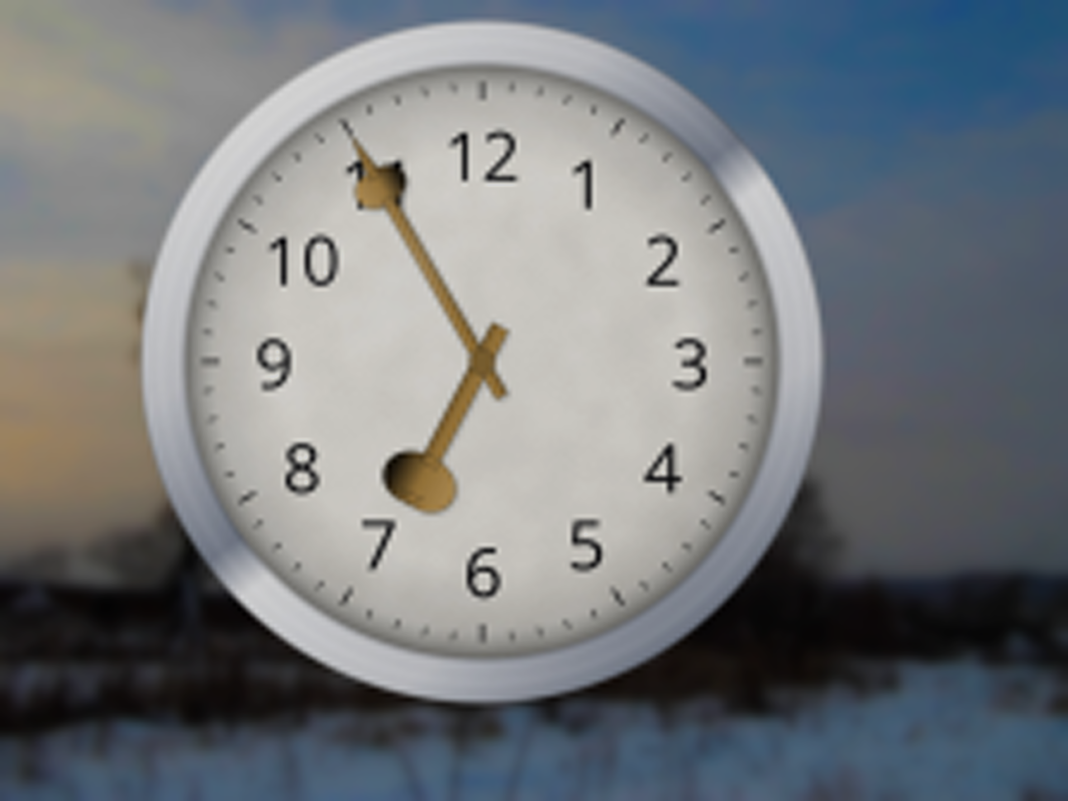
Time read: 6h55
